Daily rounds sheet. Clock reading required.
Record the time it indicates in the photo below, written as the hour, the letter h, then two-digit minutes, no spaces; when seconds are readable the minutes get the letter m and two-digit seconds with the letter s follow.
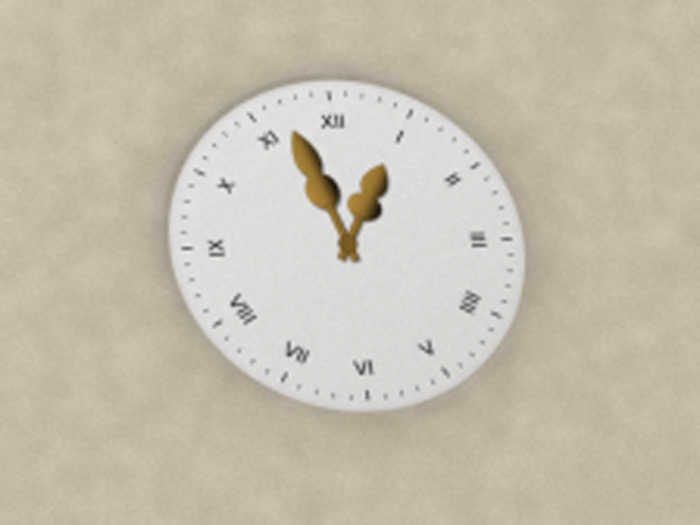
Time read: 12h57
